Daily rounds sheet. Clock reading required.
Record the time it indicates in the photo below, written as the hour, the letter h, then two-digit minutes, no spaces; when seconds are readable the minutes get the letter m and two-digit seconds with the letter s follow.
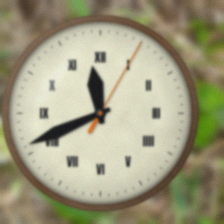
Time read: 11h41m05s
